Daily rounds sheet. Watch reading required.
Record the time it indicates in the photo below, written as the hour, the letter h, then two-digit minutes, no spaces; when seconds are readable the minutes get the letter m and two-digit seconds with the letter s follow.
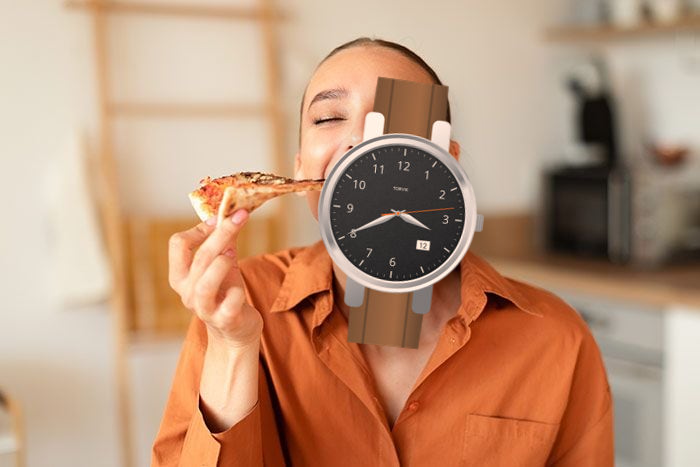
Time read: 3h40m13s
